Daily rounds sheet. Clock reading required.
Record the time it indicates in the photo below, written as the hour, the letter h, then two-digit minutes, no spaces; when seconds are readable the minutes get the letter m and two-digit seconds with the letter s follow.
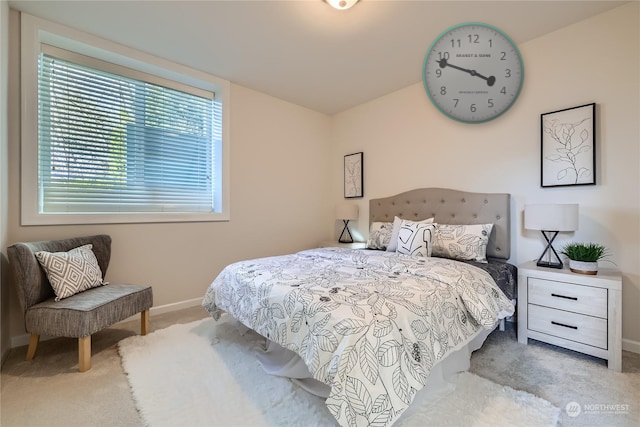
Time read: 3h48
